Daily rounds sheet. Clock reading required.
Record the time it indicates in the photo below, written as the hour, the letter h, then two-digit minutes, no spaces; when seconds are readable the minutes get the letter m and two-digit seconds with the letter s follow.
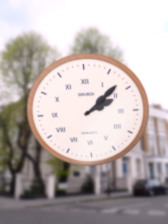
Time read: 2h08
